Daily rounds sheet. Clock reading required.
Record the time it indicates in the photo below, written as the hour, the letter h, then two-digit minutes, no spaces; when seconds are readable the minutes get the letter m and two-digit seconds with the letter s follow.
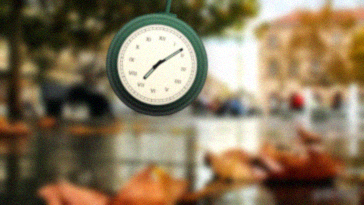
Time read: 7h08
